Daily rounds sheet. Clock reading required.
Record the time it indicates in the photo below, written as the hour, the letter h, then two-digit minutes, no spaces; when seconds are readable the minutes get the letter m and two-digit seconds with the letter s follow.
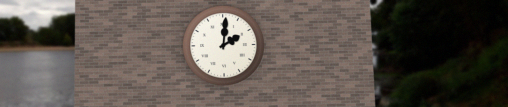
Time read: 2h01
